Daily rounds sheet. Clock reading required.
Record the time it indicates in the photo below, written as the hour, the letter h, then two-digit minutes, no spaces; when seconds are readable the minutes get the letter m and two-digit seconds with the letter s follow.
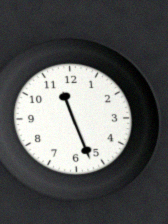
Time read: 11h27
